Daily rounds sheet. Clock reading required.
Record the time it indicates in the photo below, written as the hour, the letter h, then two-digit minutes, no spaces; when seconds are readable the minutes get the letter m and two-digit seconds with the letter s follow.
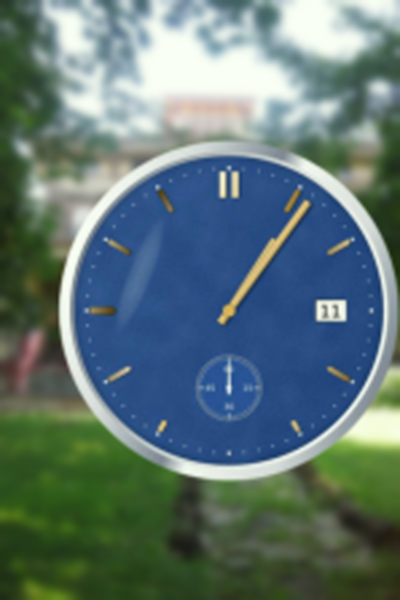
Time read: 1h06
